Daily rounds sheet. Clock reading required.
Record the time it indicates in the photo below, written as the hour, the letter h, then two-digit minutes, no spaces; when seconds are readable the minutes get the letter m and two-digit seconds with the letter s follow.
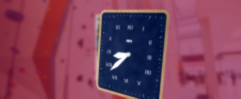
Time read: 8h38
